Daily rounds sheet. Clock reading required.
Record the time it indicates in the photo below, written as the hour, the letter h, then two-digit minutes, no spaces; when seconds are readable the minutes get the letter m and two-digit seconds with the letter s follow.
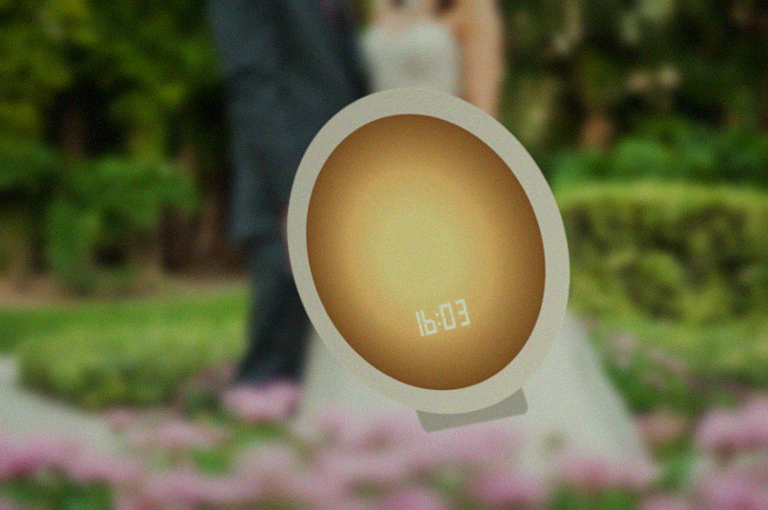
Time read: 16h03
